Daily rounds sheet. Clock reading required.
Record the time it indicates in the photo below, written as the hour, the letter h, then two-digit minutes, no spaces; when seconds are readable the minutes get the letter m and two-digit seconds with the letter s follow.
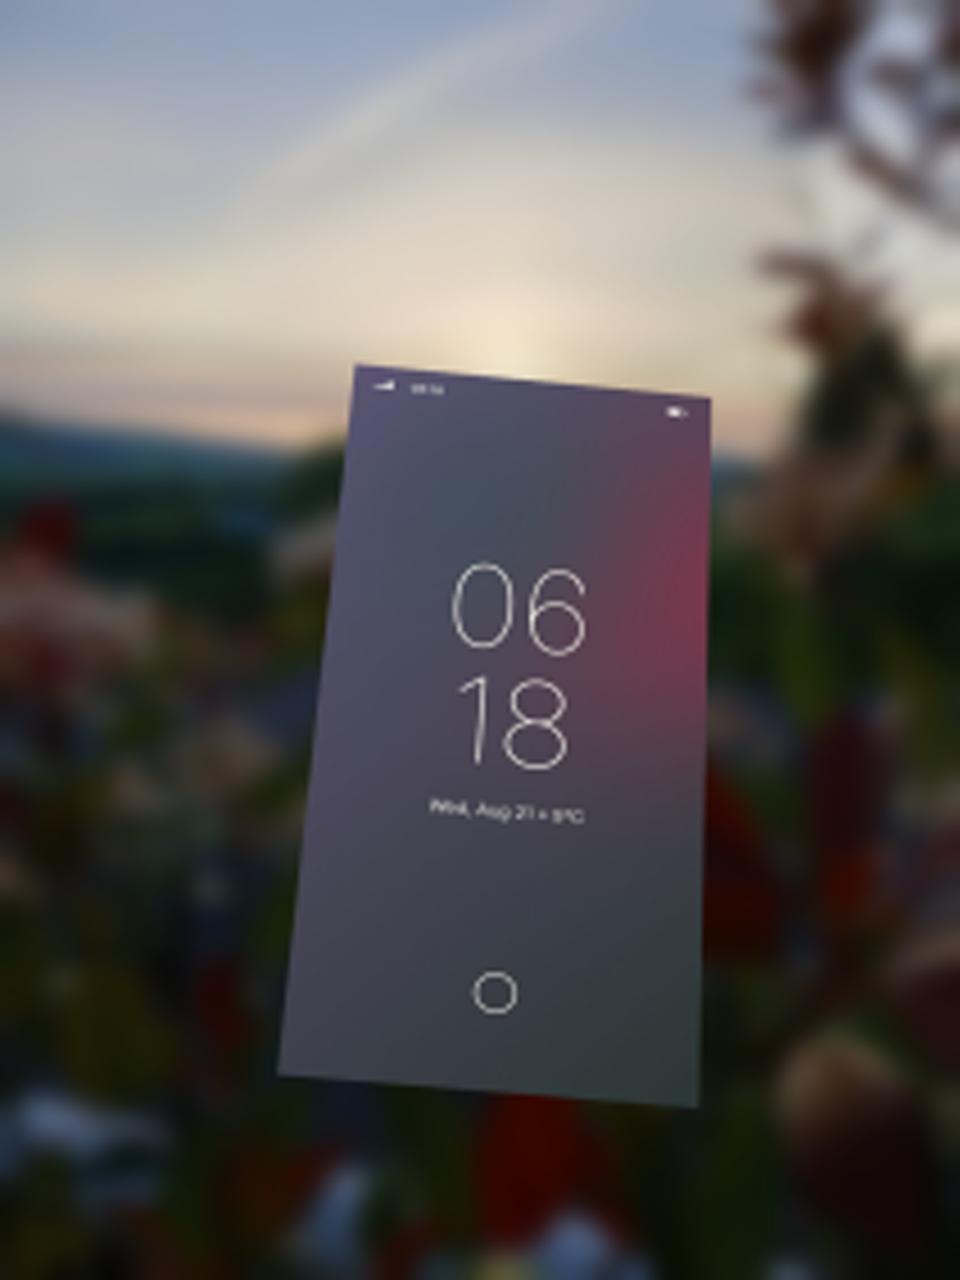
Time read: 6h18
